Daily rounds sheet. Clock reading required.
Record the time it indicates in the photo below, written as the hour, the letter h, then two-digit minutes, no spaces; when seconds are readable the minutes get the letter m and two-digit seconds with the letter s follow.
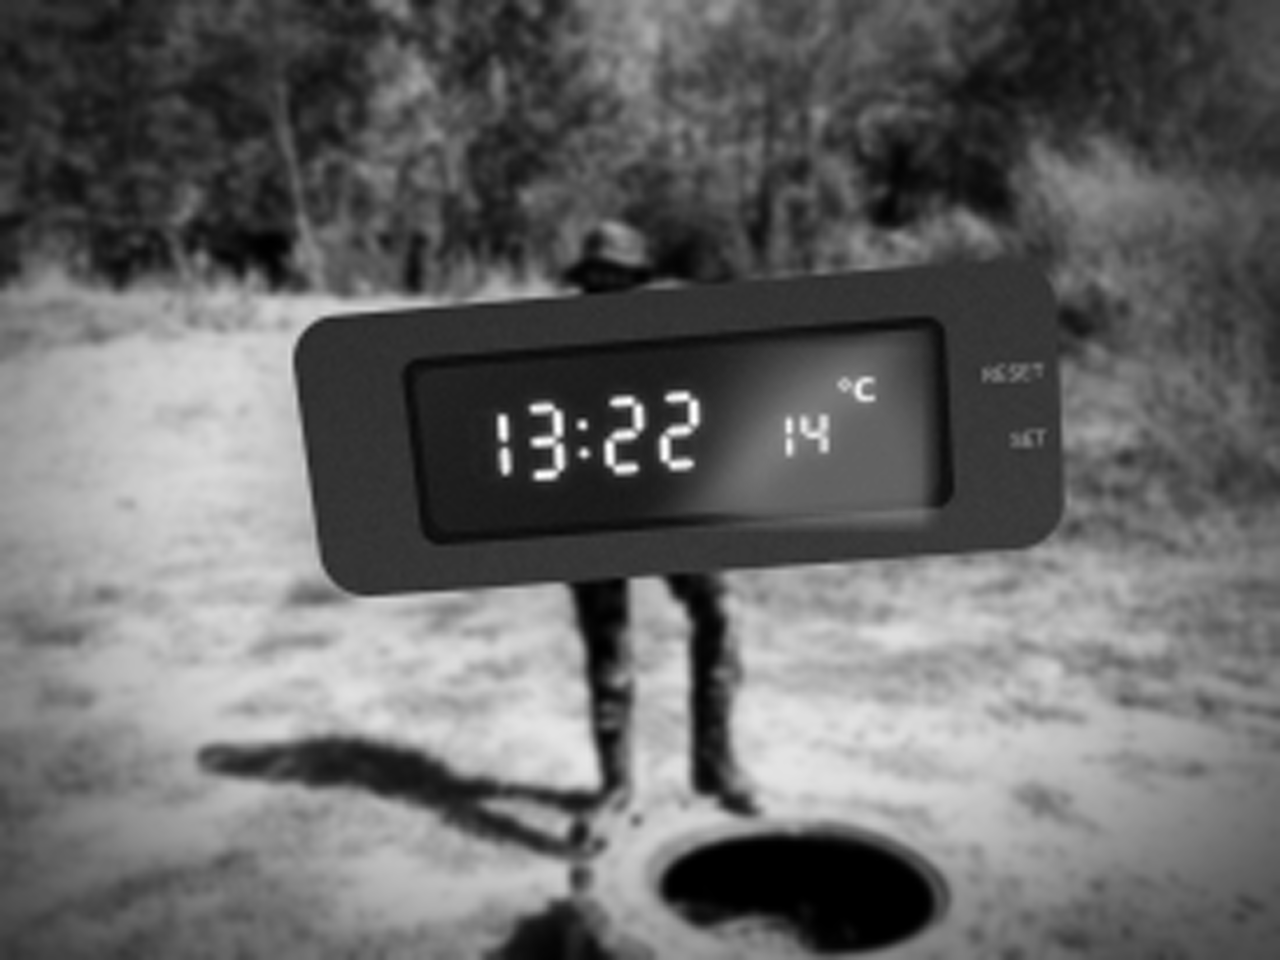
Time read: 13h22
